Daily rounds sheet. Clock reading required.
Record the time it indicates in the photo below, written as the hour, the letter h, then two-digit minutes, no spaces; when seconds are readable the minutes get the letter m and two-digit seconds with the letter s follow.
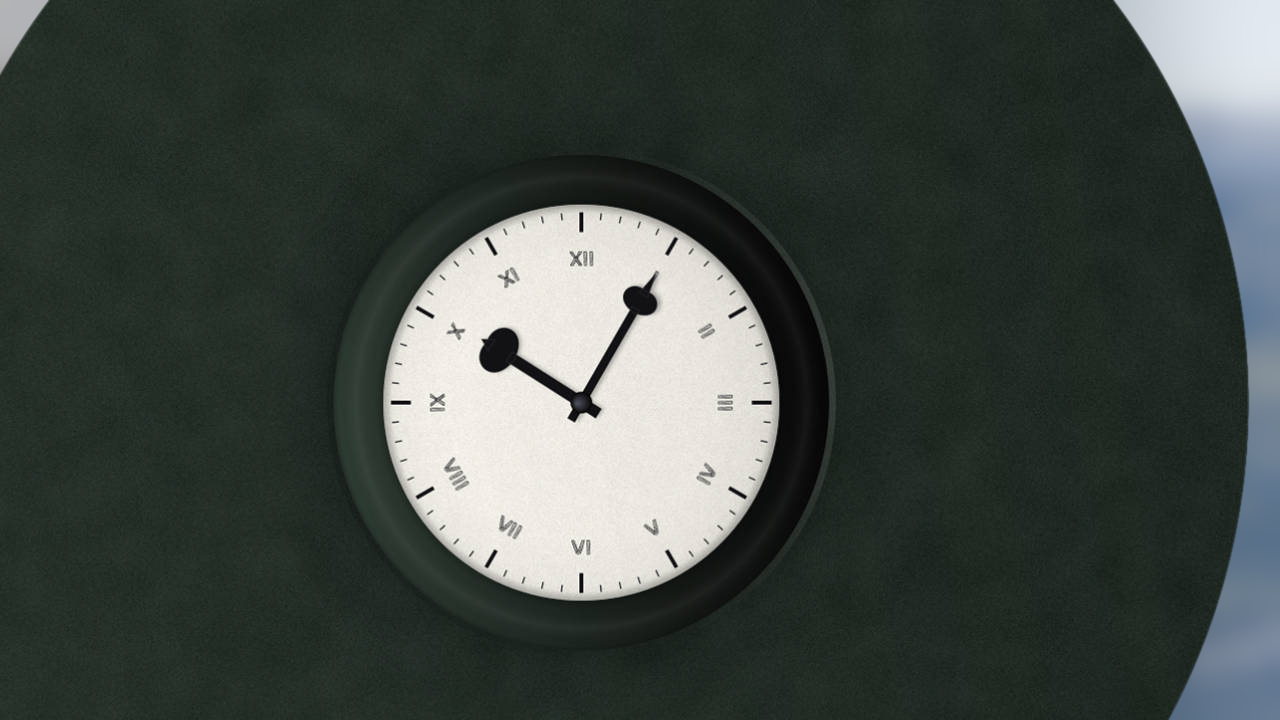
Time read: 10h05
